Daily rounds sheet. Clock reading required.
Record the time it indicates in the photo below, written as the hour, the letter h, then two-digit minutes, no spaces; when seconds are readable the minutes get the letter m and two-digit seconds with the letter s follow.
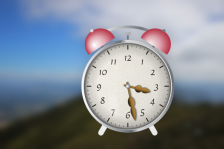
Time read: 3h28
